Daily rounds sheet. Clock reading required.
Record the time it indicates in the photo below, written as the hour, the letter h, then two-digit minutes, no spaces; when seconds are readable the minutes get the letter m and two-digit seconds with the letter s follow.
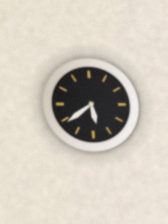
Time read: 5h39
